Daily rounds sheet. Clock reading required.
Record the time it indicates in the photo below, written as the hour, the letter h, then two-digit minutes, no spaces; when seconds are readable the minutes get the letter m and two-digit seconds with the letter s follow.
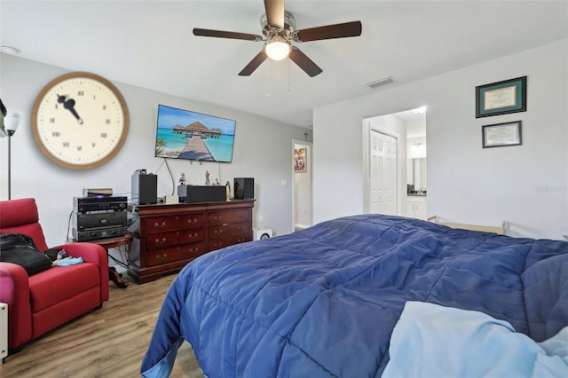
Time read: 10h53
